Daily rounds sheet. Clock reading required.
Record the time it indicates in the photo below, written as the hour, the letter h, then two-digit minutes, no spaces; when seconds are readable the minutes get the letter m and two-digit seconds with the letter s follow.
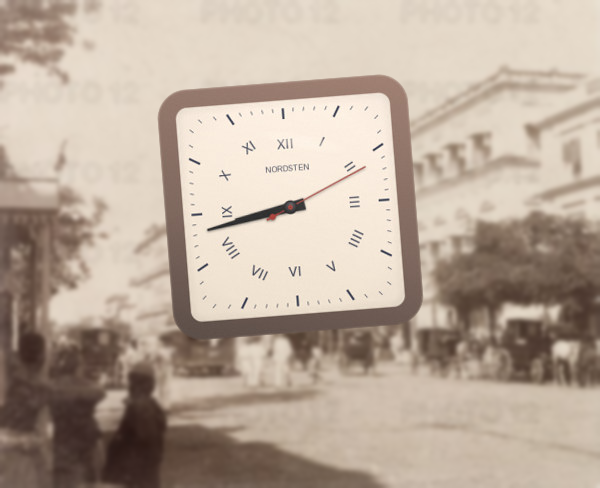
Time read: 8h43m11s
